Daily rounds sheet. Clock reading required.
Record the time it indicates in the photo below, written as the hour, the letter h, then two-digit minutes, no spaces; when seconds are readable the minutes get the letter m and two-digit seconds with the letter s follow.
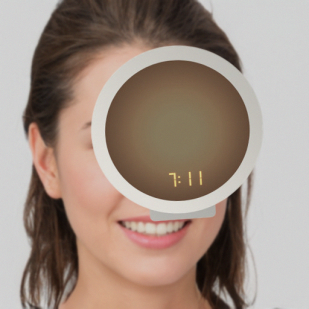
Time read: 7h11
